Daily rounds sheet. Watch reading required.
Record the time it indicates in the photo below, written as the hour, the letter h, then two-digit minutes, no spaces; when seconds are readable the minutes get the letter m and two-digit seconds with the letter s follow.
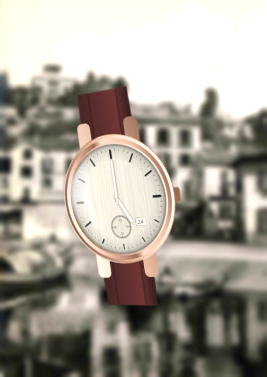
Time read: 5h00
